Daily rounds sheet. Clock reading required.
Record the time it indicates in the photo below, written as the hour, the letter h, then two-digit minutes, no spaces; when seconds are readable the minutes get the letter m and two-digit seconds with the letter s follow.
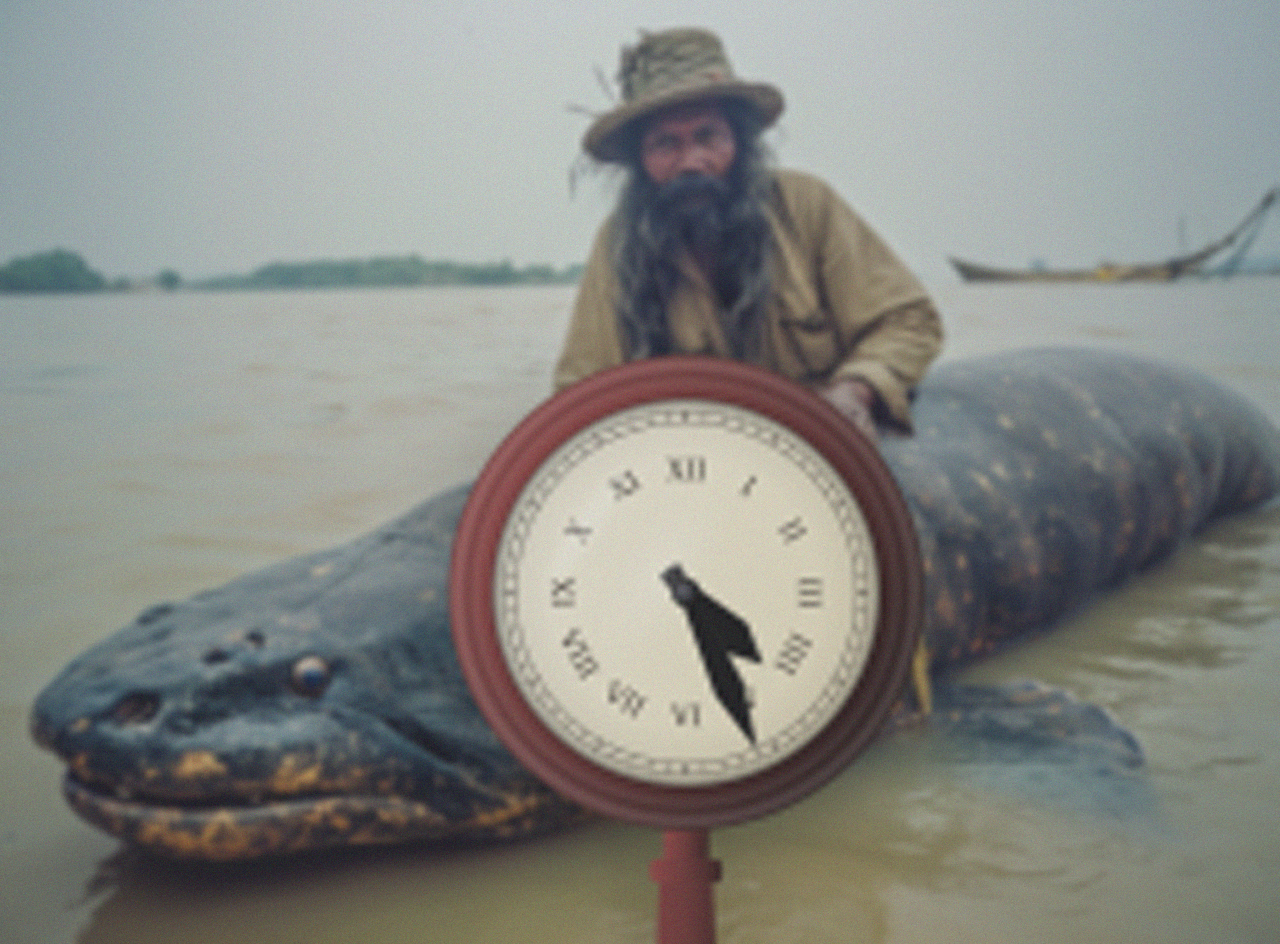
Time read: 4h26
